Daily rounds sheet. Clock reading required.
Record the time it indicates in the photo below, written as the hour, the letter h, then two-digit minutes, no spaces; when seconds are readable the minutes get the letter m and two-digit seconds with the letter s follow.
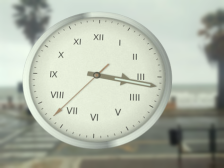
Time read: 3h16m37s
